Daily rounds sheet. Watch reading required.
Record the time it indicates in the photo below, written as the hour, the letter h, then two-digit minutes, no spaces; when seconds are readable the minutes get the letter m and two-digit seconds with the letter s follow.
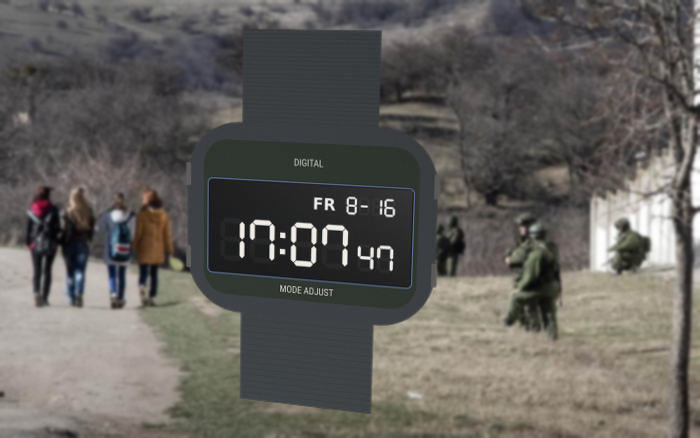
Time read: 17h07m47s
